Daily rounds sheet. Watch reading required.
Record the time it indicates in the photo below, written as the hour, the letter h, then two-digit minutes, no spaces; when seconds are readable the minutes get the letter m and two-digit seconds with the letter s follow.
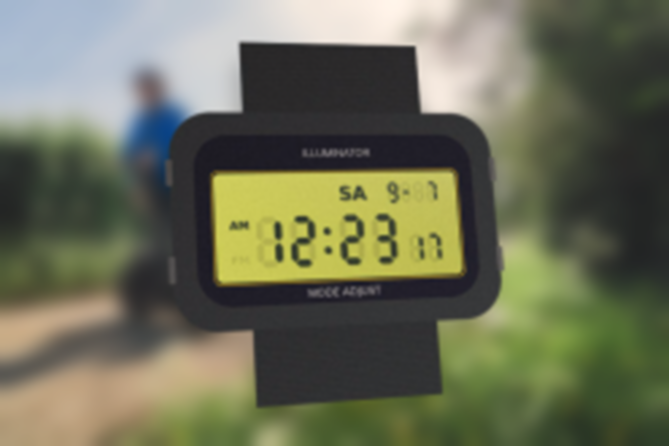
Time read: 12h23m17s
